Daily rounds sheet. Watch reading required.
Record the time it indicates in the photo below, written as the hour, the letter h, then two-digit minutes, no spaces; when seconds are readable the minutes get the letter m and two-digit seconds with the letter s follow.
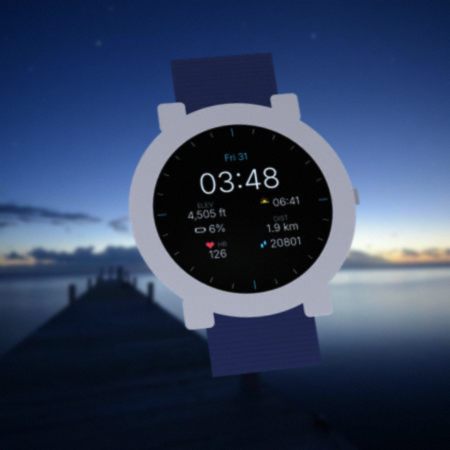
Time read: 3h48
